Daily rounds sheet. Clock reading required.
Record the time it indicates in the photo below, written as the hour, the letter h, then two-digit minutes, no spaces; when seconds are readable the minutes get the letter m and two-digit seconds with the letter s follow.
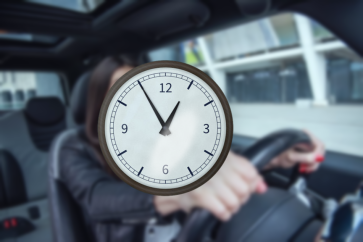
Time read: 12h55
